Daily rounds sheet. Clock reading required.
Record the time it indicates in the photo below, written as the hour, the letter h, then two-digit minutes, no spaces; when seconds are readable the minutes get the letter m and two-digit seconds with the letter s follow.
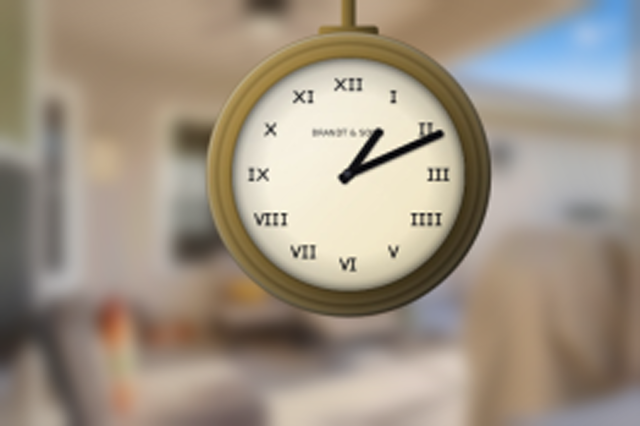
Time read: 1h11
